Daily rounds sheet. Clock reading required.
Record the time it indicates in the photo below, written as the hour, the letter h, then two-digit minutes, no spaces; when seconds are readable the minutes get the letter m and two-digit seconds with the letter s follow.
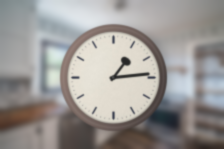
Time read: 1h14
